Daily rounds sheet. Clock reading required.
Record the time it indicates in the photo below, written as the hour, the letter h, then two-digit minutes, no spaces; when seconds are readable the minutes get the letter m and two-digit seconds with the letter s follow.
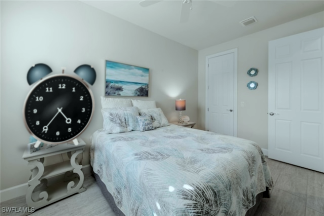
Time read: 4h36
